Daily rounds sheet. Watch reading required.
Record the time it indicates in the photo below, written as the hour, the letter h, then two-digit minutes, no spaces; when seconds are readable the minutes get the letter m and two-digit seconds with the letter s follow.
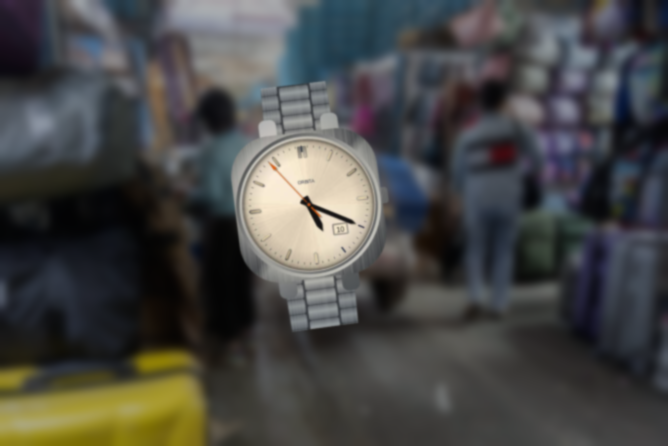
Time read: 5h19m54s
